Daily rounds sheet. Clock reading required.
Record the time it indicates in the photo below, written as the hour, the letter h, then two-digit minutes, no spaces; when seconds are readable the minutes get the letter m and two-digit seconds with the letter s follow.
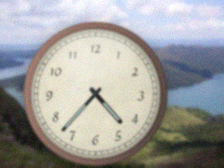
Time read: 4h37
